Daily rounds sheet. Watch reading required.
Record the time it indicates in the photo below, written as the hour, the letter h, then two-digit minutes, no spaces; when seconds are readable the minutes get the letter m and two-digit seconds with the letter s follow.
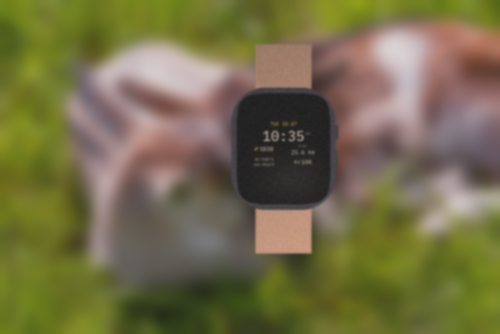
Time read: 10h35
